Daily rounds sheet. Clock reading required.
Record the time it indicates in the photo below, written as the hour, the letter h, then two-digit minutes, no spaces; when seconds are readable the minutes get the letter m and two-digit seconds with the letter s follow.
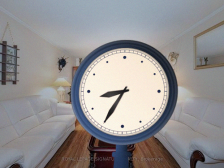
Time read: 8h35
